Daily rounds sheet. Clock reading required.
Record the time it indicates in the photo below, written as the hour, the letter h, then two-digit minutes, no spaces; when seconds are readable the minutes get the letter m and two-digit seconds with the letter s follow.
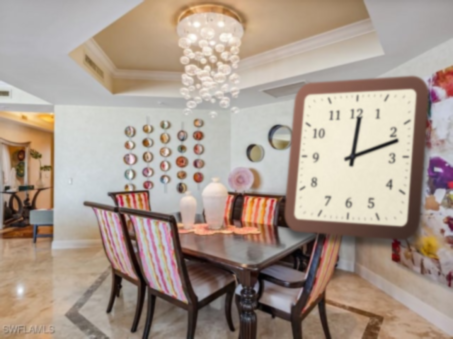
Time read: 12h12
